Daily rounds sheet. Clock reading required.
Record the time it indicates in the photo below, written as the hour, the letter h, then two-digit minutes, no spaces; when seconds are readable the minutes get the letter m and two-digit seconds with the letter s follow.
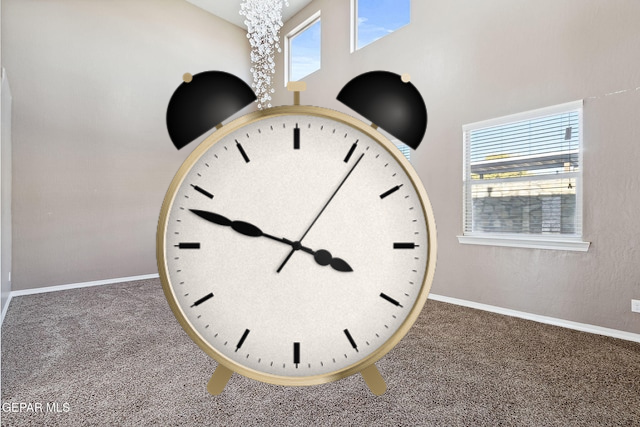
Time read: 3h48m06s
